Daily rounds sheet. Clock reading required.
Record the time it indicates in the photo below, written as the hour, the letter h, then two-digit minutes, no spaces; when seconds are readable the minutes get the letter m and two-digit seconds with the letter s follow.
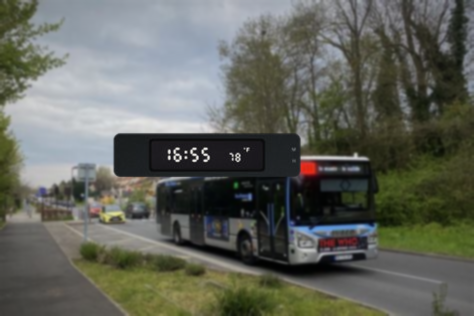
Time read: 16h55
